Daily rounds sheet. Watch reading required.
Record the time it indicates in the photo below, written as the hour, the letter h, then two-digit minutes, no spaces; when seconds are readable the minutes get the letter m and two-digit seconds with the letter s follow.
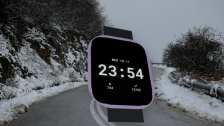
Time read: 23h54
